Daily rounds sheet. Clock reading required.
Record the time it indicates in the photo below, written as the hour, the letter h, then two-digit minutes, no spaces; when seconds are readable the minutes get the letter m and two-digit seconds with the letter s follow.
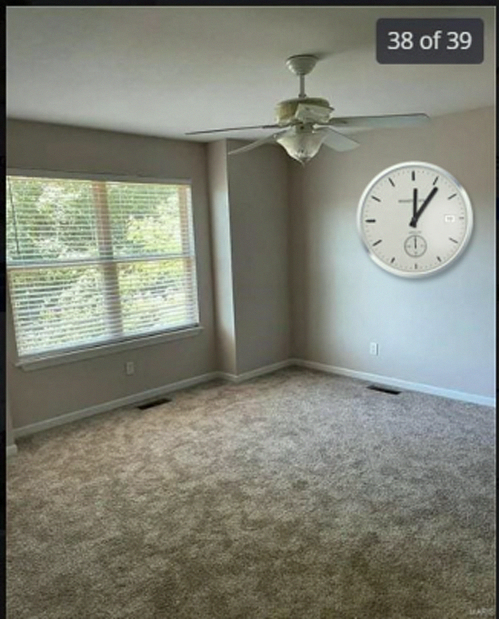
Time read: 12h06
